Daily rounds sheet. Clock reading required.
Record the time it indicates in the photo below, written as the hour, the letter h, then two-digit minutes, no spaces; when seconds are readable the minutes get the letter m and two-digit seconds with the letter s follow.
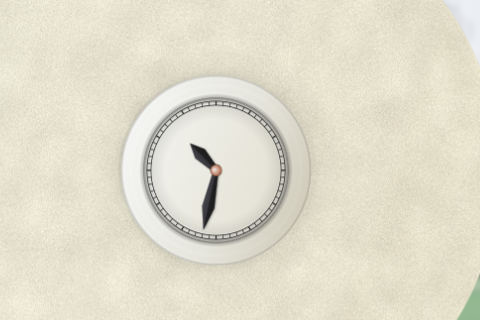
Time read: 10h32
